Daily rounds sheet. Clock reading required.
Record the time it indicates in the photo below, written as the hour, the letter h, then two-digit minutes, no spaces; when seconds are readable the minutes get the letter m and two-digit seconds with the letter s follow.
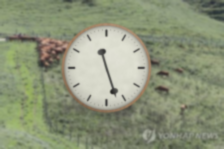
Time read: 11h27
